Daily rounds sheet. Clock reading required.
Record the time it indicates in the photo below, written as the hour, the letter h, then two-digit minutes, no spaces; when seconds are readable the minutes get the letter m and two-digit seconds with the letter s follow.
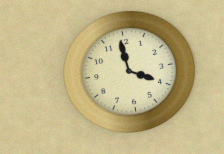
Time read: 3h59
